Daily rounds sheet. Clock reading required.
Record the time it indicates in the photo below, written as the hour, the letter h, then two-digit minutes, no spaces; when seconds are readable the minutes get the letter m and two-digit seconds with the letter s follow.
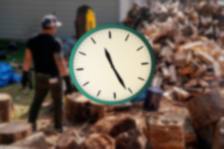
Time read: 11h26
